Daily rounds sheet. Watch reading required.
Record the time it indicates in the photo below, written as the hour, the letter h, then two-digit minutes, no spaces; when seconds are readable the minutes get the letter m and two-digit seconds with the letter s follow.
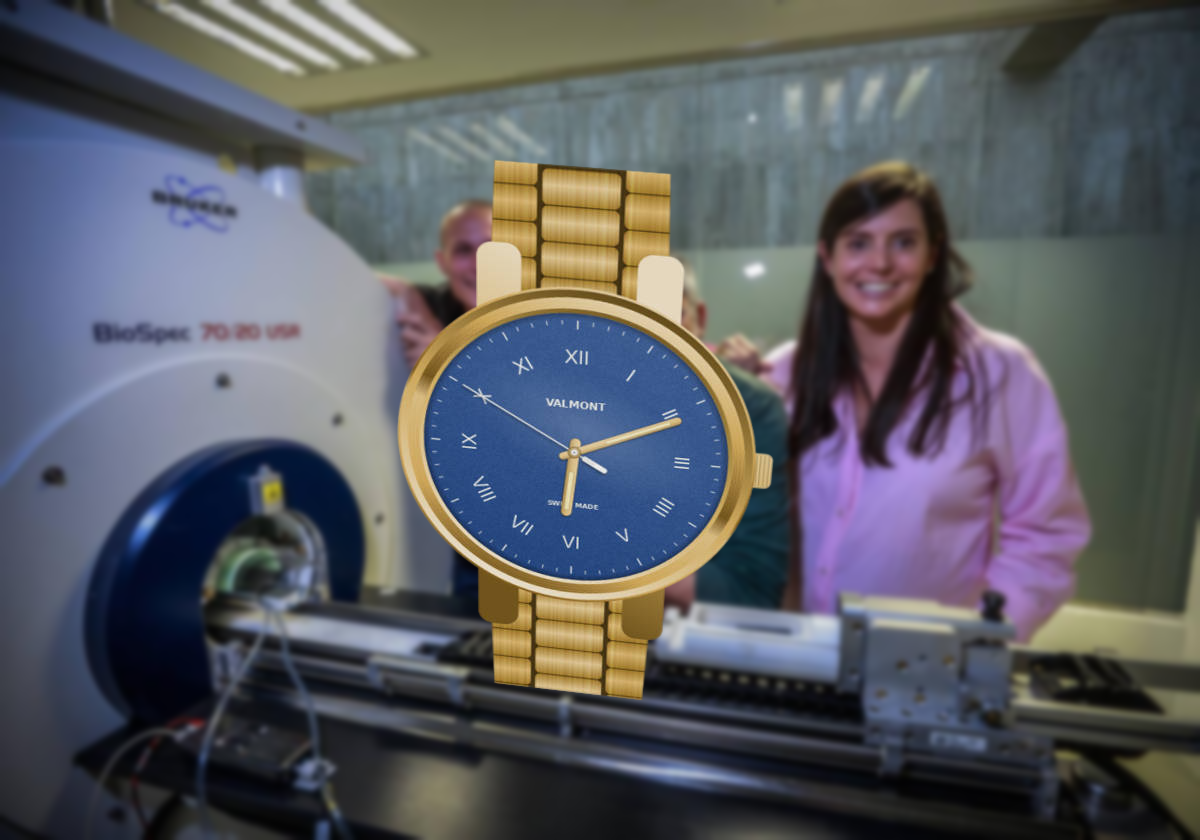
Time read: 6h10m50s
